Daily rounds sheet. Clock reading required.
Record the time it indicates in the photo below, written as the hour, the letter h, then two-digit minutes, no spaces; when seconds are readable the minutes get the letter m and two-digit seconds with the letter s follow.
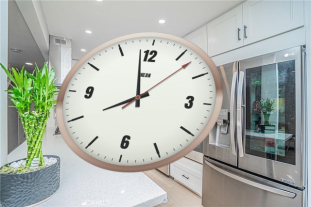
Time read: 7h58m07s
